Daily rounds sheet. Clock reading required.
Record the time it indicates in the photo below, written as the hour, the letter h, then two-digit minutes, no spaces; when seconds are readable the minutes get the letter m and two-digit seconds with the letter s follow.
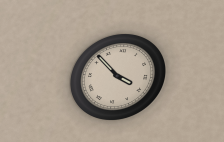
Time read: 3h52
